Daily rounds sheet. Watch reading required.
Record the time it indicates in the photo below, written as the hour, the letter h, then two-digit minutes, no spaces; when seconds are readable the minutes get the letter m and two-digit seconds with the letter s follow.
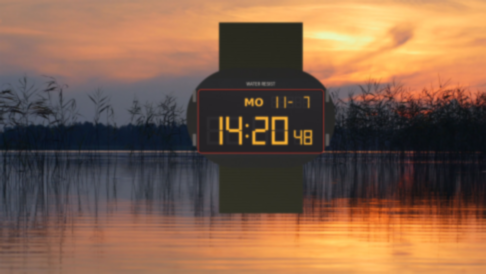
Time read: 14h20m48s
